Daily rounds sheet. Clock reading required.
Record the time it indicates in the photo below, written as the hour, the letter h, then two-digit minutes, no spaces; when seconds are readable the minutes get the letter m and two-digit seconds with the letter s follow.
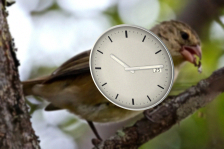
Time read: 10h14
